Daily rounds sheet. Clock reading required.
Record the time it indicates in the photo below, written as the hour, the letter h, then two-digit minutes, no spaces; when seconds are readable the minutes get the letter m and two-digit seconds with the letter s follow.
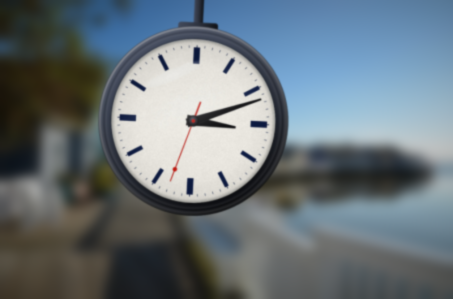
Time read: 3h11m33s
